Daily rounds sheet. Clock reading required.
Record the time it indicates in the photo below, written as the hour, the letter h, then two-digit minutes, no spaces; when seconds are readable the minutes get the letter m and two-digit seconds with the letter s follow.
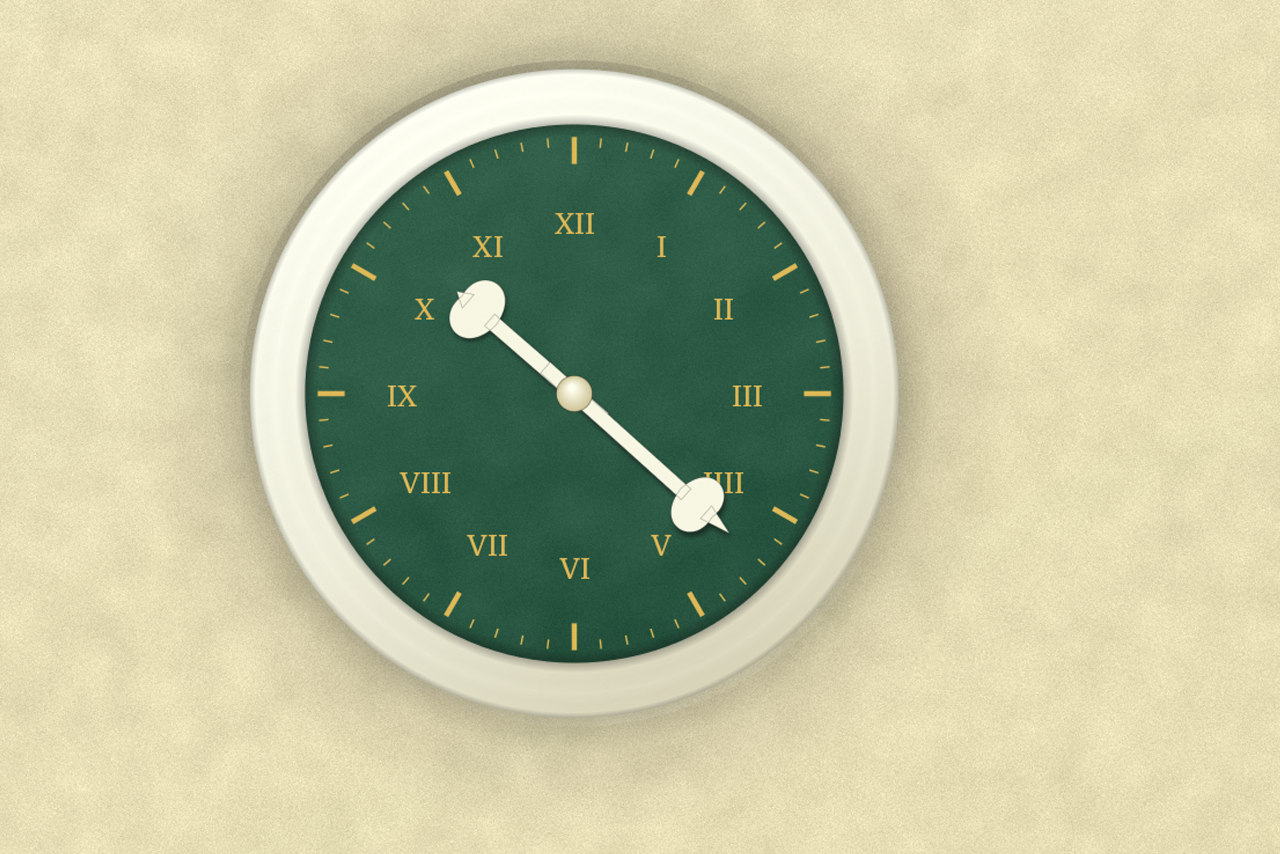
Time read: 10h22
